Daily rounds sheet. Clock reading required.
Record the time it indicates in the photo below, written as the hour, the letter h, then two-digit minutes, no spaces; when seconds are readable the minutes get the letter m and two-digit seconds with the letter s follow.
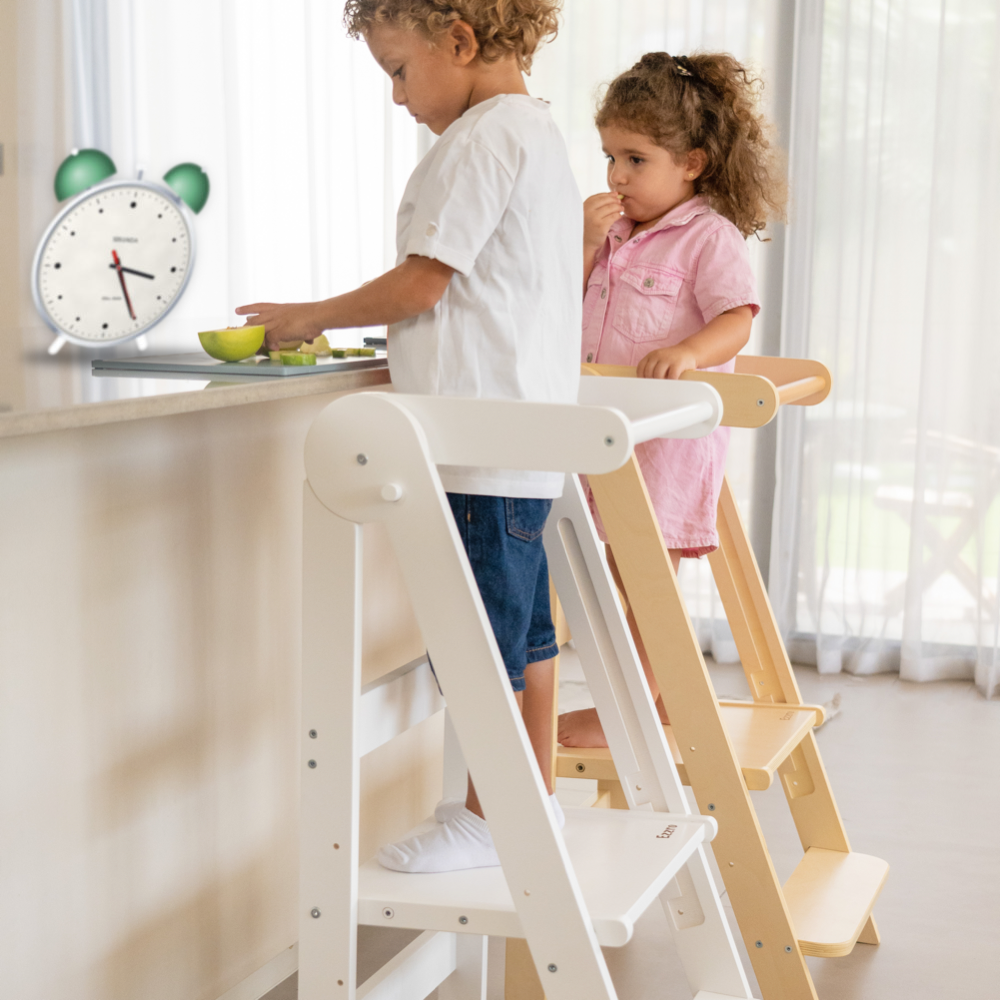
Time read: 3h25m25s
